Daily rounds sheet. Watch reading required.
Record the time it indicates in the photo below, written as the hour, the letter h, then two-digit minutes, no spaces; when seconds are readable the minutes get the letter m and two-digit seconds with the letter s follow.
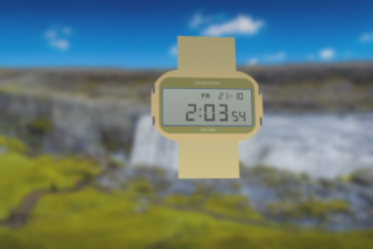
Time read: 2h03m54s
